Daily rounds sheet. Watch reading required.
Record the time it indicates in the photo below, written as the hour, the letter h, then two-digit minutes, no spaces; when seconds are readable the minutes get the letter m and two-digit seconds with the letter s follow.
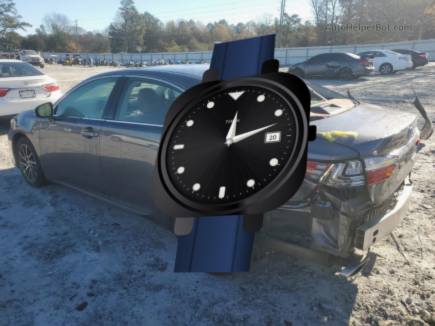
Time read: 12h12
